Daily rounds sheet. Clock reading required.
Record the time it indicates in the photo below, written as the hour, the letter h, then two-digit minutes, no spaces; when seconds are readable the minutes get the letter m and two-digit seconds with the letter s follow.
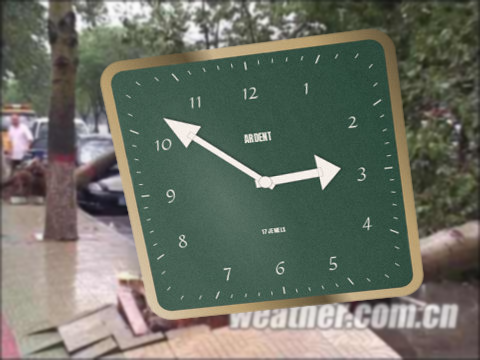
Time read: 2h52
